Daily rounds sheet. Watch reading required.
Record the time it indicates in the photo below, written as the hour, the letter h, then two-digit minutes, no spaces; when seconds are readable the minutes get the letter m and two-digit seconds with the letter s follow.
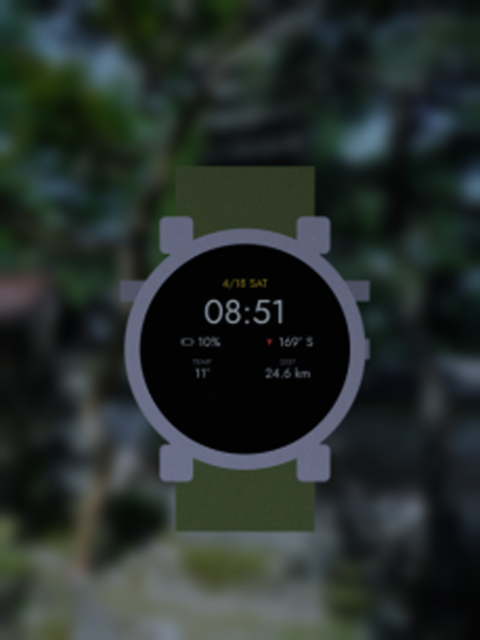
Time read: 8h51
